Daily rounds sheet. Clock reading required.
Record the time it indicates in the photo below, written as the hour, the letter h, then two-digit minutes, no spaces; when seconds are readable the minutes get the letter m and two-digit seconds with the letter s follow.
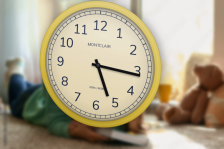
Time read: 5h16
